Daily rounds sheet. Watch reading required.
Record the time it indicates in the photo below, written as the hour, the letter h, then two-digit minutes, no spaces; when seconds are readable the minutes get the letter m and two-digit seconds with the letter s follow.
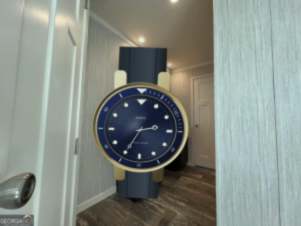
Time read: 2h35
